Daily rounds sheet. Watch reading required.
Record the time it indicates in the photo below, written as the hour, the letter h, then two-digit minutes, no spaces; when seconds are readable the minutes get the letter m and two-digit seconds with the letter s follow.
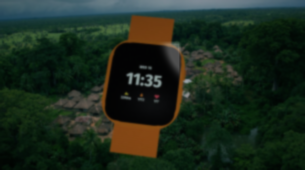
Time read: 11h35
